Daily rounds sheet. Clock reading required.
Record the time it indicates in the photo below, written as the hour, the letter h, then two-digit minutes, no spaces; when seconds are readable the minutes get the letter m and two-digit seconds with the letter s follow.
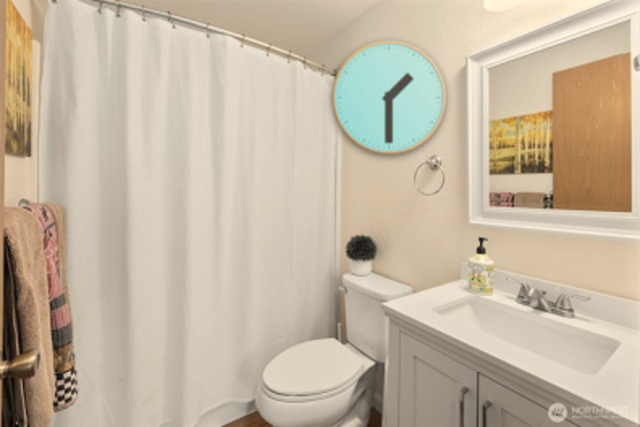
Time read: 1h30
